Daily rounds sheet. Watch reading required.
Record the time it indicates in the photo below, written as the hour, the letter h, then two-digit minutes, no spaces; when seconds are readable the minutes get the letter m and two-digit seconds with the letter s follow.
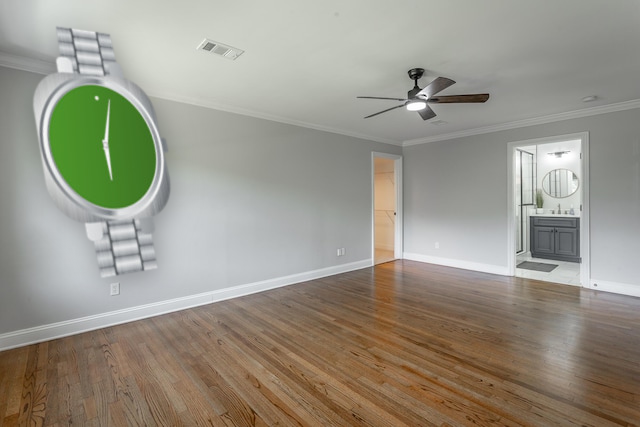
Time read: 6h03
